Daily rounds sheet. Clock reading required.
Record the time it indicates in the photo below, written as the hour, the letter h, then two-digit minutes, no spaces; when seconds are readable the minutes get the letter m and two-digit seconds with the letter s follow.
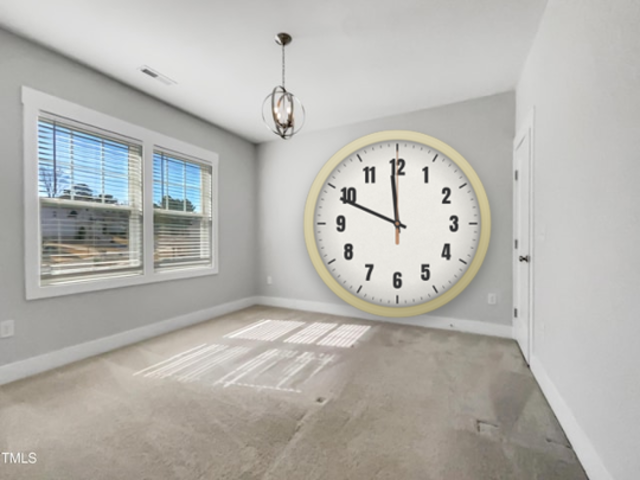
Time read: 11h49m00s
